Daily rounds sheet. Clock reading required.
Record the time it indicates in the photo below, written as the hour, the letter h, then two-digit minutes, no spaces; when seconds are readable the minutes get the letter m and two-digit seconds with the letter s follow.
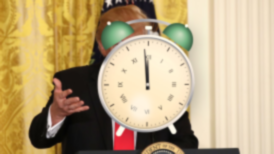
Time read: 11h59
